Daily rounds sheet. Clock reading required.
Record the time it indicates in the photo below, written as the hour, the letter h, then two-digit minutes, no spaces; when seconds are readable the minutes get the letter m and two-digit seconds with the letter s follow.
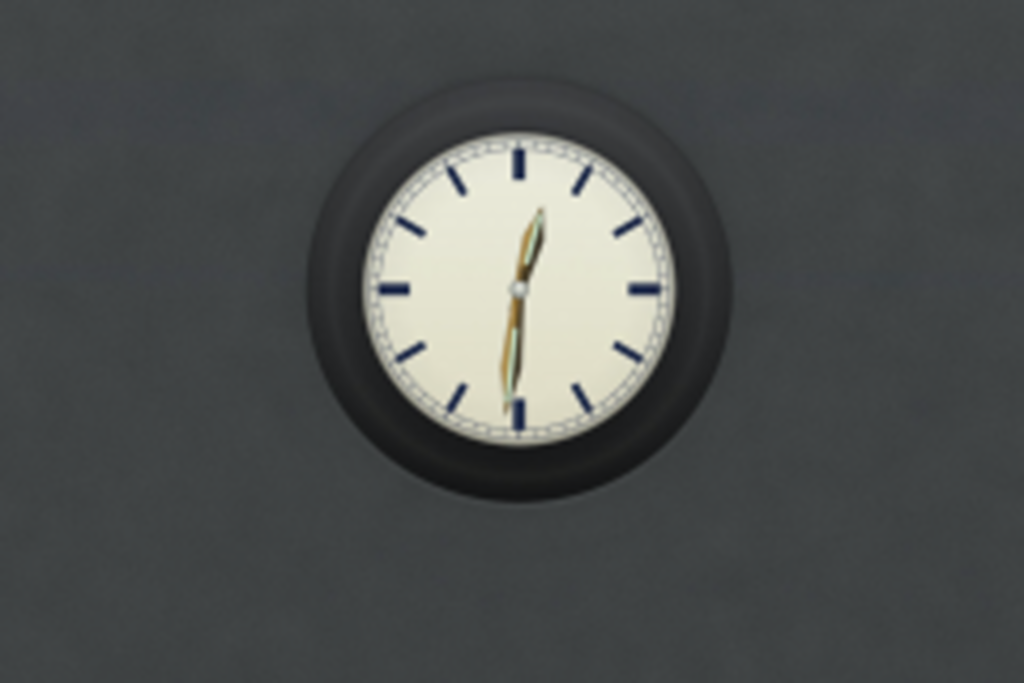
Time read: 12h31
